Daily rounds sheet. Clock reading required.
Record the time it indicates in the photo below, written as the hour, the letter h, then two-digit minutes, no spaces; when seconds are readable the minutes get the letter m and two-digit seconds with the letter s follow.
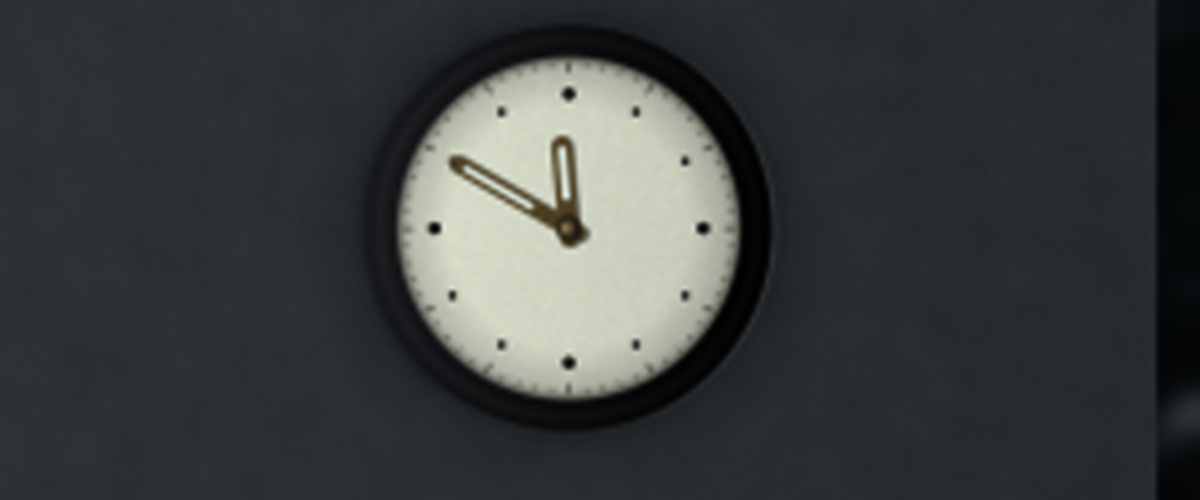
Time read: 11h50
